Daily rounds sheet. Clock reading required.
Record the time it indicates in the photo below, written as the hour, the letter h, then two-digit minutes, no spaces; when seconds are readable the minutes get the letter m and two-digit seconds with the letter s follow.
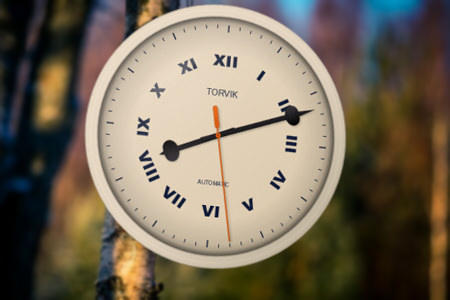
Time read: 8h11m28s
